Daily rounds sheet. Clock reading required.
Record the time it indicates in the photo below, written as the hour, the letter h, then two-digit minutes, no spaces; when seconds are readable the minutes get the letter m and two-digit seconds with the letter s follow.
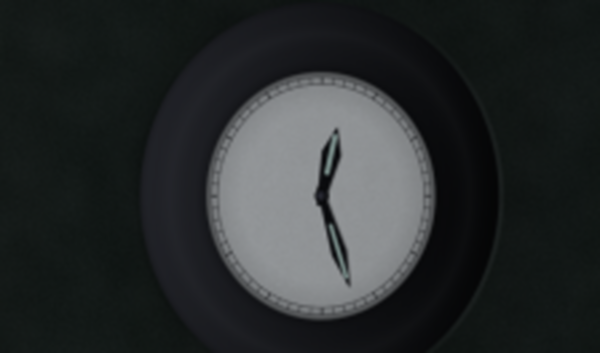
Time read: 12h27
